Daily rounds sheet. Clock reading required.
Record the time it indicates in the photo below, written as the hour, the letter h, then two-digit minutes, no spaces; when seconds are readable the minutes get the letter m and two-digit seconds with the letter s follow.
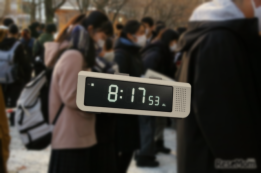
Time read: 8h17m53s
